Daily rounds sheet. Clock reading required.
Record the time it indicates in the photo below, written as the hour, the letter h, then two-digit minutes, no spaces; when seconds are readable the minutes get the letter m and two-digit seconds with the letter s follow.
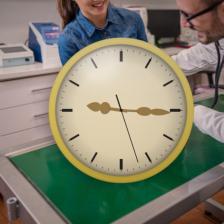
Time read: 9h15m27s
